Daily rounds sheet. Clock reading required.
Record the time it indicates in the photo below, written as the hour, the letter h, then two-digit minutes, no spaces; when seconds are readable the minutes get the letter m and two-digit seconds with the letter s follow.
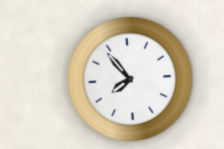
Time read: 7h54
